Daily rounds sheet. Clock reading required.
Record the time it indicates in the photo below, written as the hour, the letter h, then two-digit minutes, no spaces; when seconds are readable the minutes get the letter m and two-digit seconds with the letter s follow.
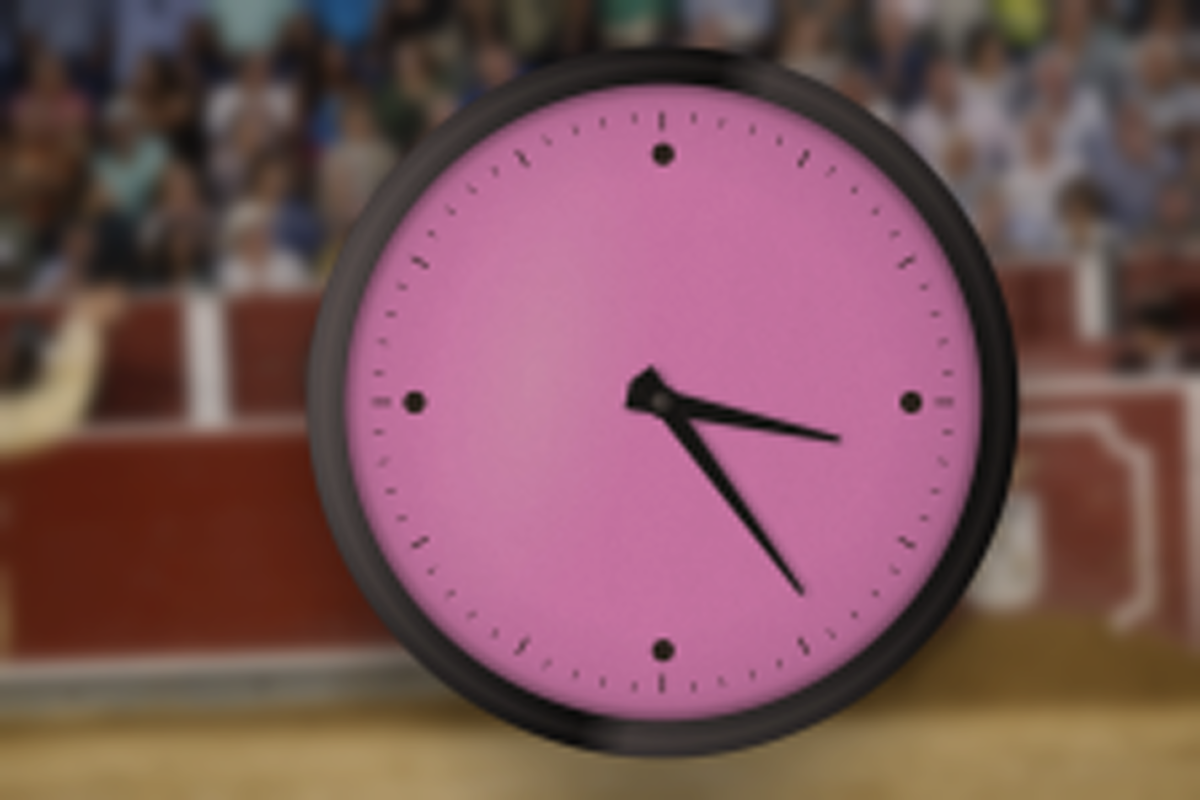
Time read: 3h24
